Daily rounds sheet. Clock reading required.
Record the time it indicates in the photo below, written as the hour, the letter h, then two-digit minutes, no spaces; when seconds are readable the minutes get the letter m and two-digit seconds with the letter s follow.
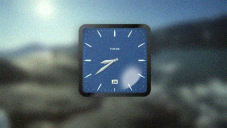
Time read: 8h39
